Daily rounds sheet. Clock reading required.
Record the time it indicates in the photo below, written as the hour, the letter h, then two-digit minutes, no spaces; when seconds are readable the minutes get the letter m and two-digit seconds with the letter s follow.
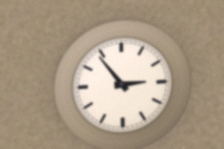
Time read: 2h54
